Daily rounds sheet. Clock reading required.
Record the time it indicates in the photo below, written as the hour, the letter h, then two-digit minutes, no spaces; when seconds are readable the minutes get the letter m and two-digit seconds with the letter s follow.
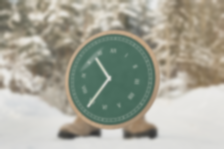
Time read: 10h35
